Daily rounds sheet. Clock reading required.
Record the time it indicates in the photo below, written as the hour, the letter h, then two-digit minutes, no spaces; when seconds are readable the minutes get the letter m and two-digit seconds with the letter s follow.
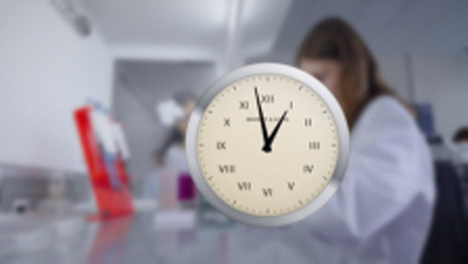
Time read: 12h58
